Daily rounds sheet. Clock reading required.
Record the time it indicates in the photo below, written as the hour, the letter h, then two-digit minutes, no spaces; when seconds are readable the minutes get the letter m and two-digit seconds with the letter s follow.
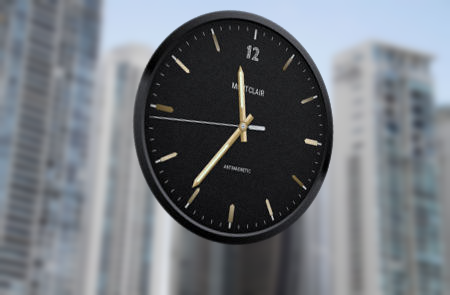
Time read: 11h35m44s
